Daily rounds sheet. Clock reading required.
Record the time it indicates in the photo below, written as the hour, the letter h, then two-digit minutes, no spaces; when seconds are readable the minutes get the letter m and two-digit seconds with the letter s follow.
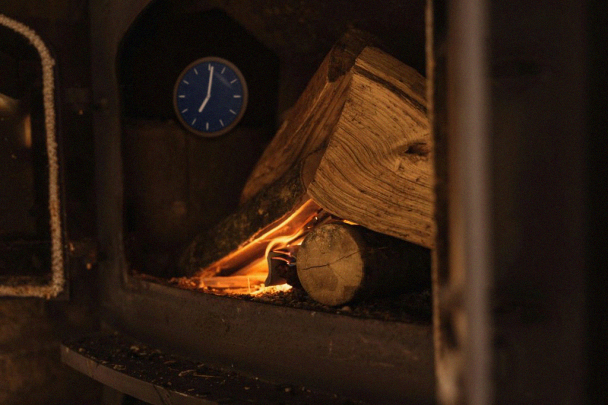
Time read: 7h01
